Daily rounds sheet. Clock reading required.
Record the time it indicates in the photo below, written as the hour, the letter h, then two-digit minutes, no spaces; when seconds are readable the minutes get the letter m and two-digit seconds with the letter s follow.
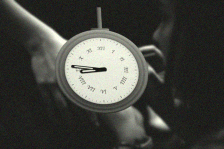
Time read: 8h46
